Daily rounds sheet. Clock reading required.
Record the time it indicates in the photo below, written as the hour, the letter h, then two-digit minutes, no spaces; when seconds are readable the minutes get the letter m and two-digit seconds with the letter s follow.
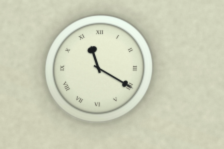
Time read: 11h20
